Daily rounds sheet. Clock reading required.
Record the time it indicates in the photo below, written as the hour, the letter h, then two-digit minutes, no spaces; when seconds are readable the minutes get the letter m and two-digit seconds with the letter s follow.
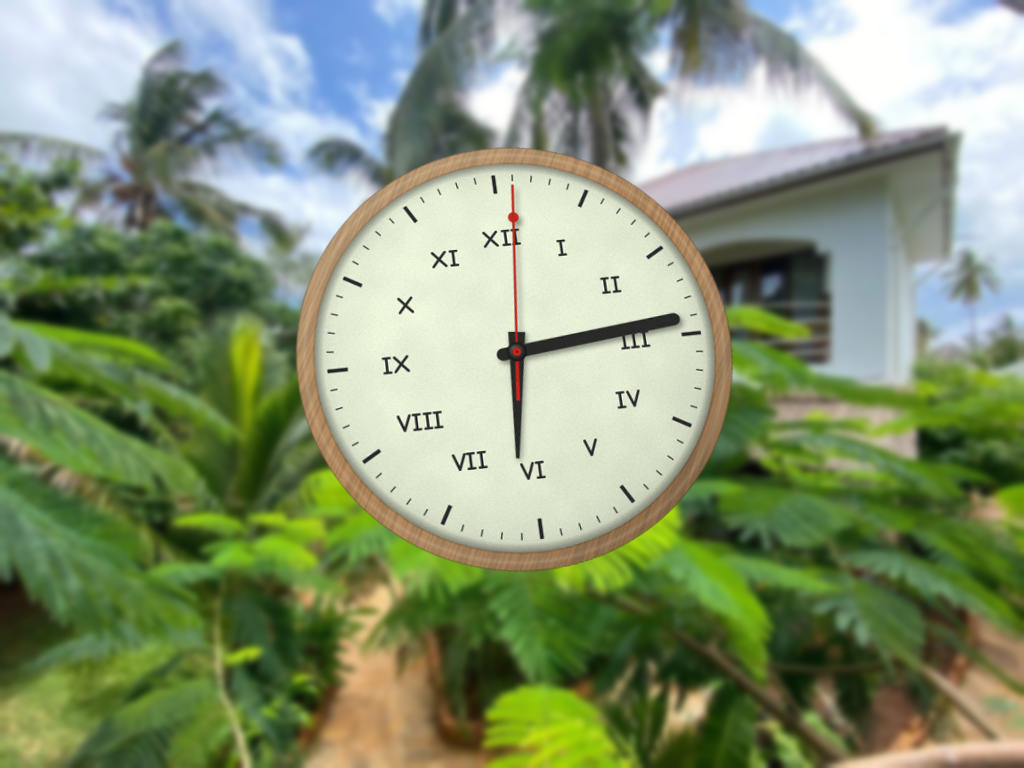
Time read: 6h14m01s
